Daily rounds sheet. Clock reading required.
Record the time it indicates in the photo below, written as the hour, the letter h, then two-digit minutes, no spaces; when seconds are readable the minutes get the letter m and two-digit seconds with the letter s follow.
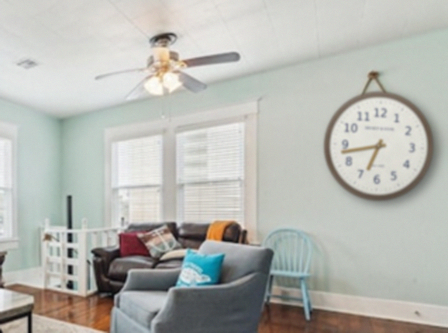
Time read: 6h43
